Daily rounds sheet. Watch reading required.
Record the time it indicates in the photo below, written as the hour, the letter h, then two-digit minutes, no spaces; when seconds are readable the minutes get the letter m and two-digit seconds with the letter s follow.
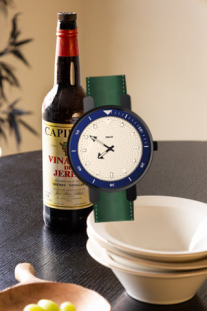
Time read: 7h51
